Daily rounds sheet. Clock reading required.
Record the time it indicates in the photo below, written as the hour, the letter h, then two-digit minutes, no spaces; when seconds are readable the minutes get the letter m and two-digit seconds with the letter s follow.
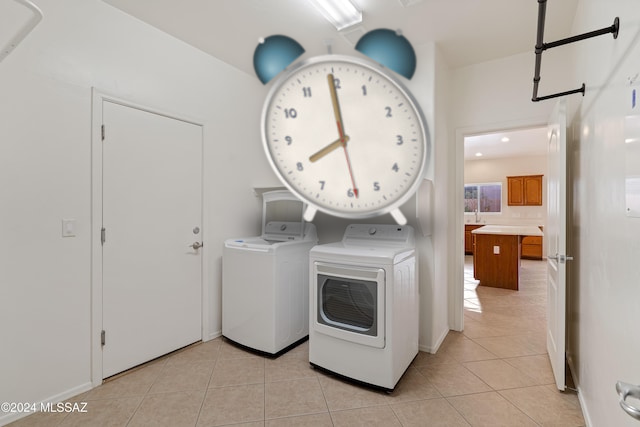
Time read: 7h59m29s
